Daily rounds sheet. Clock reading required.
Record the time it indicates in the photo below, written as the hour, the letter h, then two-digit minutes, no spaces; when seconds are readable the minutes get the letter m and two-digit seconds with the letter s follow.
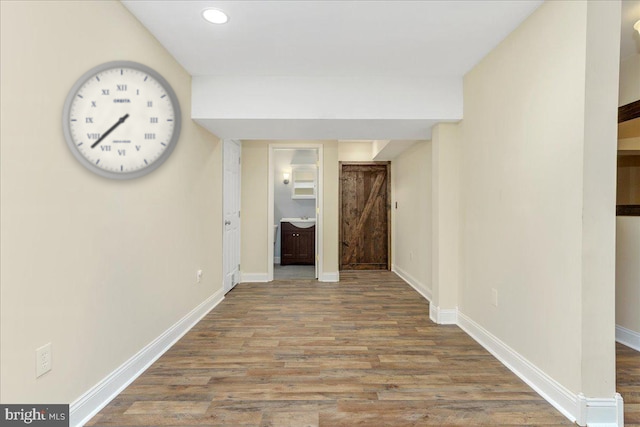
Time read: 7h38
